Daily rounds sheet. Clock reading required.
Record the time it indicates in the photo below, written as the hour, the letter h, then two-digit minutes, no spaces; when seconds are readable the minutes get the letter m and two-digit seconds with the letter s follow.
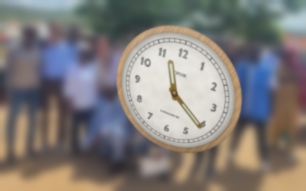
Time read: 11h21
